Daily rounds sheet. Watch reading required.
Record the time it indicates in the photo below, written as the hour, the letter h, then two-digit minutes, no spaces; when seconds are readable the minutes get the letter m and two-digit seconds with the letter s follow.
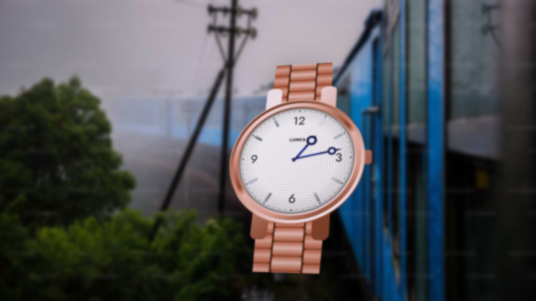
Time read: 1h13
